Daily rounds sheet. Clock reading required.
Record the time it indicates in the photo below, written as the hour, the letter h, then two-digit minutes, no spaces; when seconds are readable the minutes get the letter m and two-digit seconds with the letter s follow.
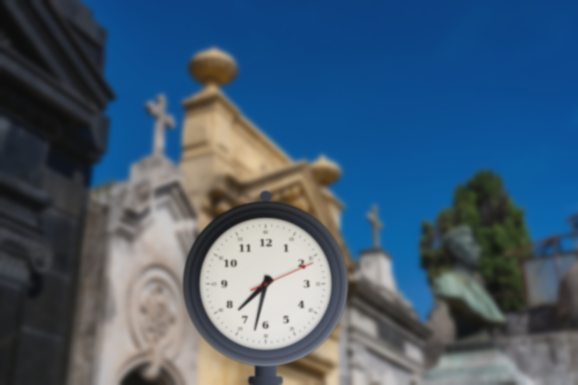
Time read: 7h32m11s
